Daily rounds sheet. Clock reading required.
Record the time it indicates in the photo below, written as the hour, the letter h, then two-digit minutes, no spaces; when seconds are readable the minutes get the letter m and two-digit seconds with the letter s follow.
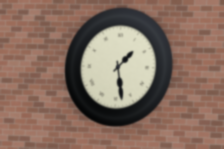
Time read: 1h28
